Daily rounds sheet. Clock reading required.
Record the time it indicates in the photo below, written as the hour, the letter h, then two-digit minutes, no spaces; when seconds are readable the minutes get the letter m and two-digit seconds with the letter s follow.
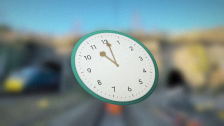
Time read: 11h01
